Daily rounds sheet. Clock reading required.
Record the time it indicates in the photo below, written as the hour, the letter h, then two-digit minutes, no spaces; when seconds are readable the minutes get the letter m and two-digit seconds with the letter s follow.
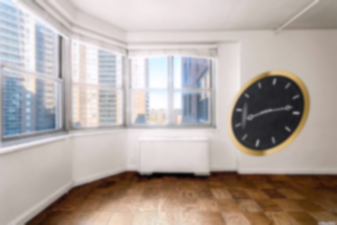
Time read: 8h13
